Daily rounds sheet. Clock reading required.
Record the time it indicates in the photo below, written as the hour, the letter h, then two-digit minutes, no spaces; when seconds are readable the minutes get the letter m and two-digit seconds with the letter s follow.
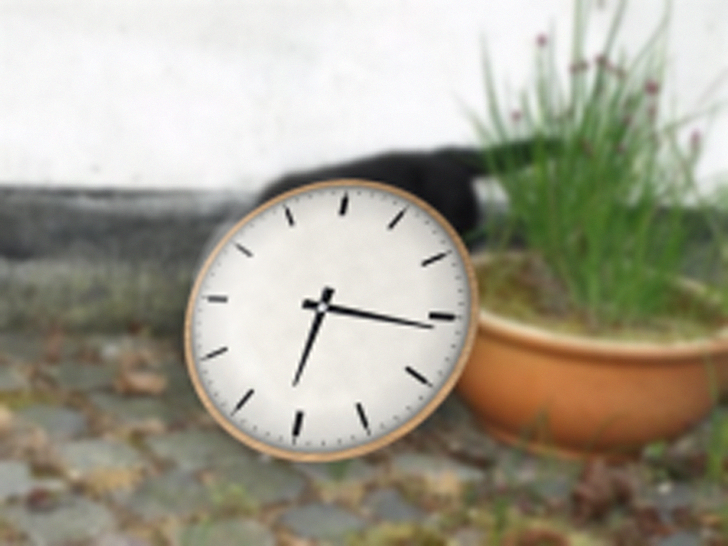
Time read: 6h16
